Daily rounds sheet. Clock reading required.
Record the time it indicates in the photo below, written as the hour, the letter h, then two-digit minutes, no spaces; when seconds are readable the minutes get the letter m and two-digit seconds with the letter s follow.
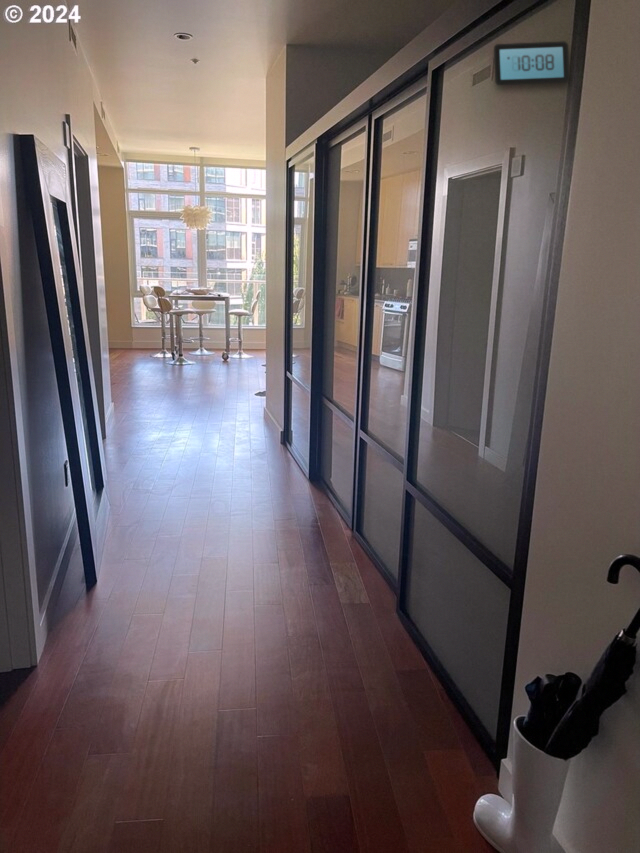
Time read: 10h08
